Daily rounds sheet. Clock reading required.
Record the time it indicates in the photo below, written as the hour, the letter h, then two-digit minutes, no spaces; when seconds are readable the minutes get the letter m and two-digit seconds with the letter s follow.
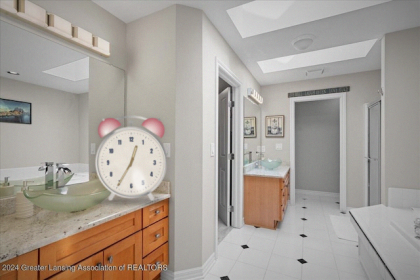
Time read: 12h35
